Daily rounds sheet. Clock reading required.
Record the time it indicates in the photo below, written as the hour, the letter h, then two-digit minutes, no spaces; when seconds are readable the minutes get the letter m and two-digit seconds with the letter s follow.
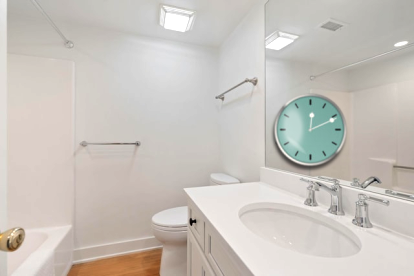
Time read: 12h11
